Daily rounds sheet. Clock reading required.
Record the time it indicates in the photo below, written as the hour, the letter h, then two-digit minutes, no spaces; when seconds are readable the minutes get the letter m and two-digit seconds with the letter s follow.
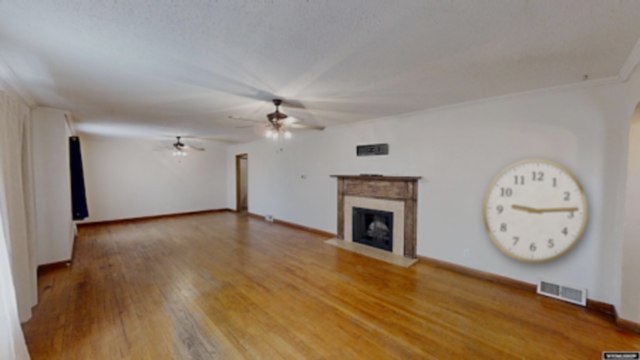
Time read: 9h14
